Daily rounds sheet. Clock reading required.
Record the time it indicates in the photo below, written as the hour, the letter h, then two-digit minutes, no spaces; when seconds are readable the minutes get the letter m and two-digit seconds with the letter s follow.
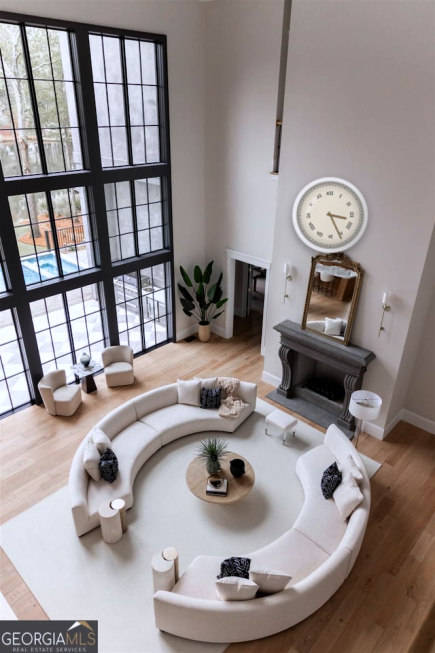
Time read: 3h26
